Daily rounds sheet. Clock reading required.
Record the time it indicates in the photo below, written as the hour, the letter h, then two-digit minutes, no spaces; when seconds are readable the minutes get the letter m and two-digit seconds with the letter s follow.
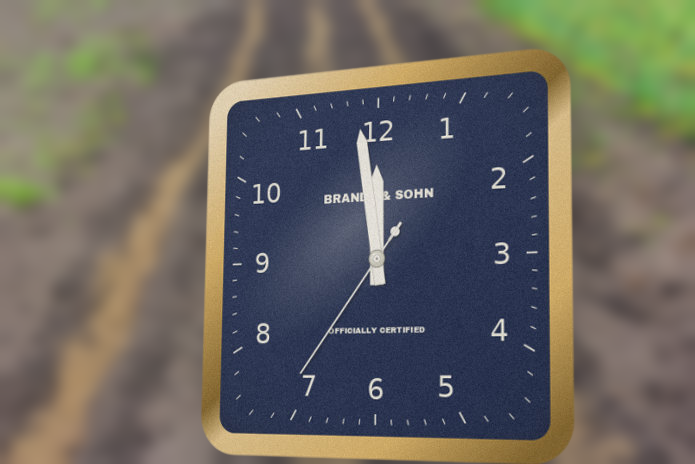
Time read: 11h58m36s
